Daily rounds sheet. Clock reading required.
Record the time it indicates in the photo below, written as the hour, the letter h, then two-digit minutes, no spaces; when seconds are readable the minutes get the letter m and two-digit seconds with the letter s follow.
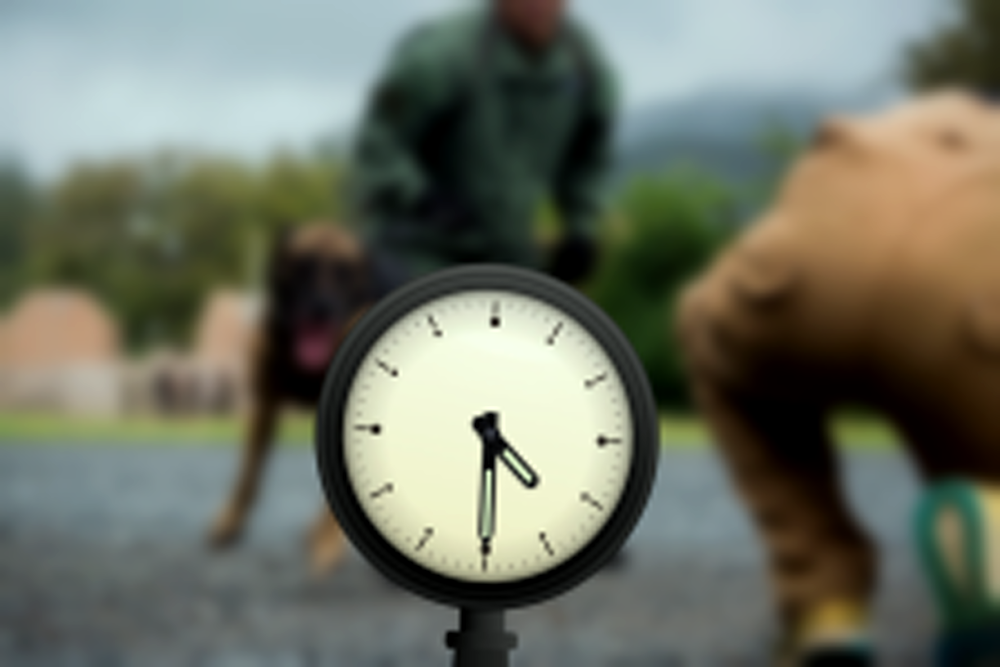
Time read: 4h30
